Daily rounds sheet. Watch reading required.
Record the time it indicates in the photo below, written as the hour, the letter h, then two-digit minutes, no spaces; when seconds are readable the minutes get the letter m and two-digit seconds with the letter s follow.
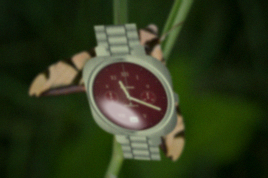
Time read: 11h19
